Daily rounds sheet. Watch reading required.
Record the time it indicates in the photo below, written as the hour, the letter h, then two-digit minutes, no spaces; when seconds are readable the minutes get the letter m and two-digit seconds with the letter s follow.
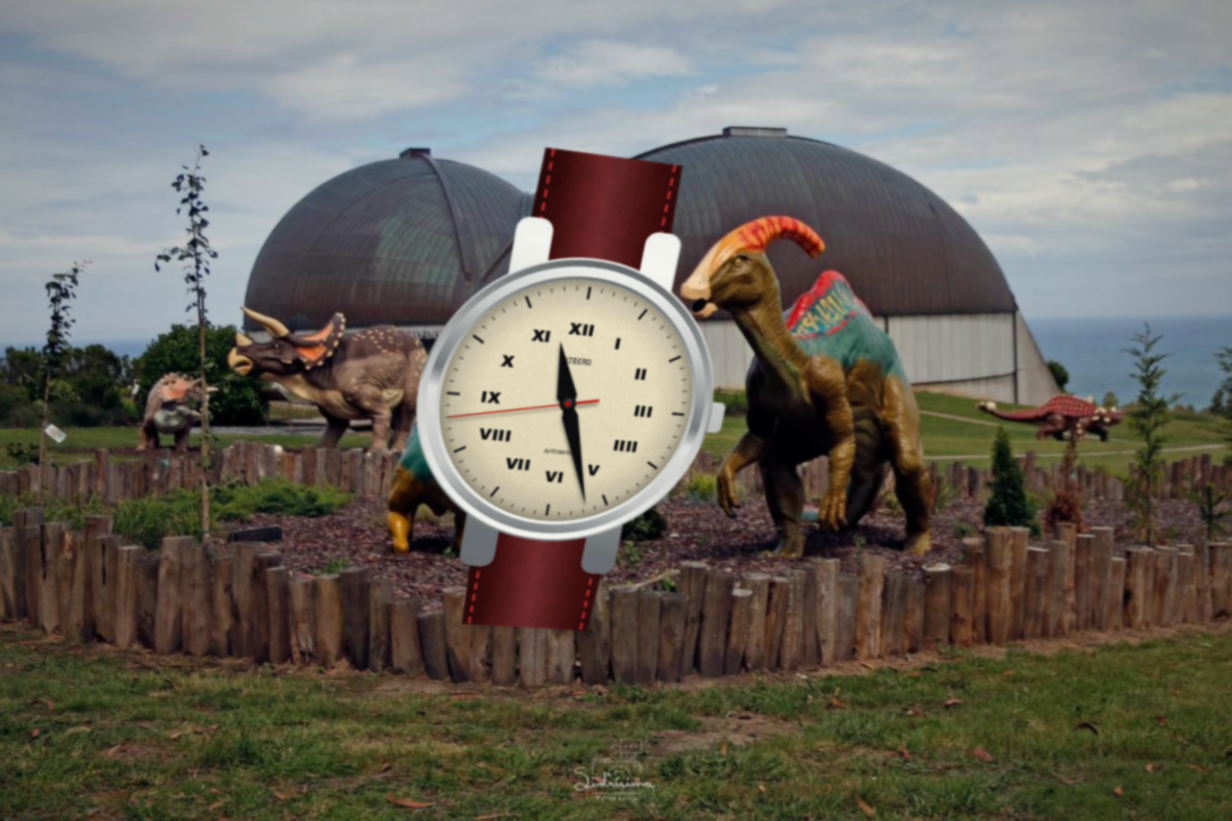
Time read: 11h26m43s
